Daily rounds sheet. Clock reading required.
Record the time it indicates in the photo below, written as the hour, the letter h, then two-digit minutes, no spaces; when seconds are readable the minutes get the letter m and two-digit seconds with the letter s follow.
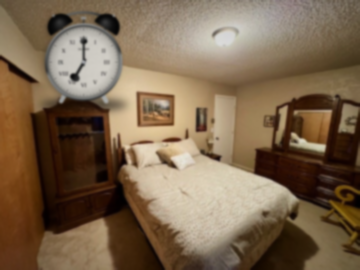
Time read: 7h00
